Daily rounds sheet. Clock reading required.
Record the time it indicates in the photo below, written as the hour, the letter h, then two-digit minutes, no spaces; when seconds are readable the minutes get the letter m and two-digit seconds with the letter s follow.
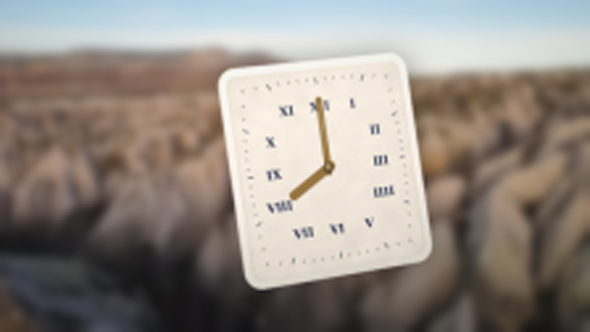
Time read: 8h00
